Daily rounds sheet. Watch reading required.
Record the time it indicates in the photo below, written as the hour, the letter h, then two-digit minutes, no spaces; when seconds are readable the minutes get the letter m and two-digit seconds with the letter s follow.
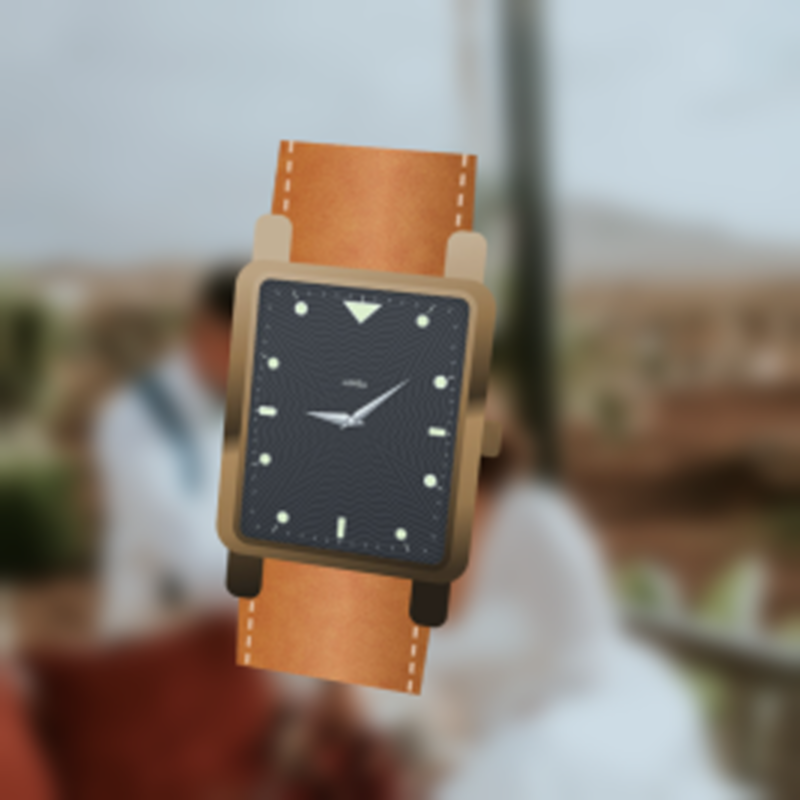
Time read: 9h08
